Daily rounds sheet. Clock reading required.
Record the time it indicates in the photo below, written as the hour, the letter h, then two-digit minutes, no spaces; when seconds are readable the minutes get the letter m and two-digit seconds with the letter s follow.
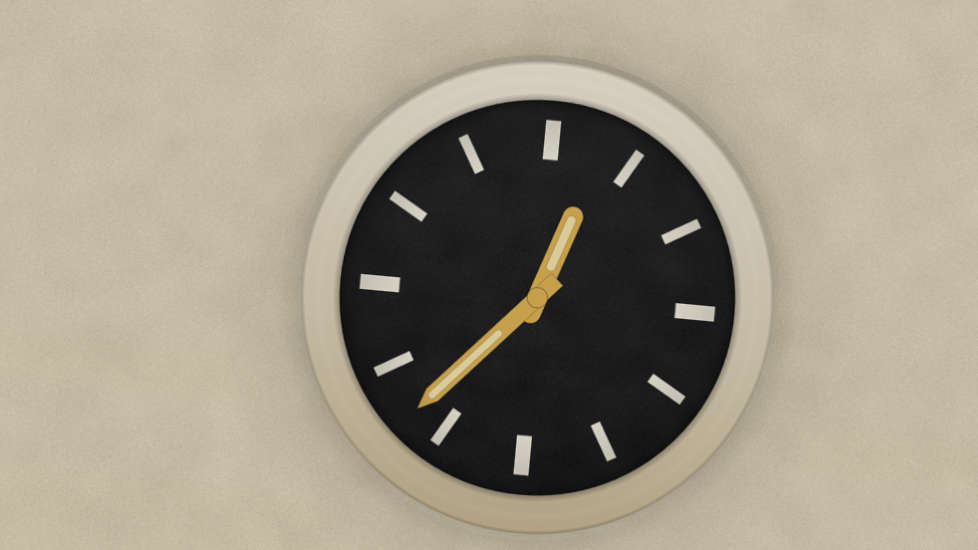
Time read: 12h37
